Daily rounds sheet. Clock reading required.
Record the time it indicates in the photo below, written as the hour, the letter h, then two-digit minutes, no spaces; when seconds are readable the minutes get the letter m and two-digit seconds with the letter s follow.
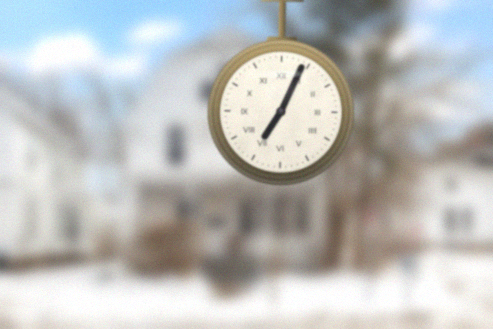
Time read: 7h04
